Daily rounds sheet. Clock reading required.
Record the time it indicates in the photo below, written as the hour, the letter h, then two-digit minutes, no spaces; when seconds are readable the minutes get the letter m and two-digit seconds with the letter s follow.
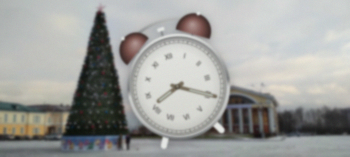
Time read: 8h20
